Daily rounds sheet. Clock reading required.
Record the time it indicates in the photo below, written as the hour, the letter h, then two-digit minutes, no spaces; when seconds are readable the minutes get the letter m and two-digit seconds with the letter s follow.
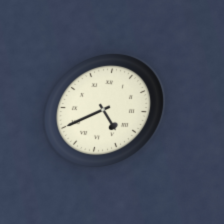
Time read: 4h40
